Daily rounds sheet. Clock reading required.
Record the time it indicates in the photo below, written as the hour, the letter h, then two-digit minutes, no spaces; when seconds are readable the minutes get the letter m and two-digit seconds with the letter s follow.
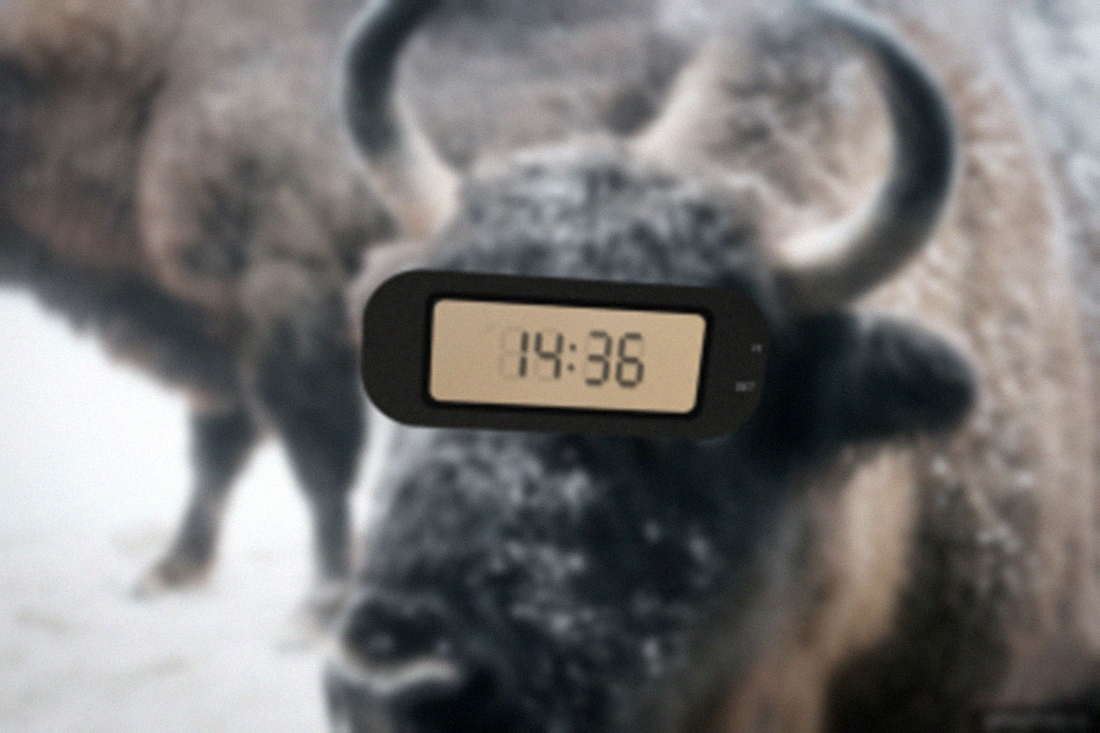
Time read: 14h36
